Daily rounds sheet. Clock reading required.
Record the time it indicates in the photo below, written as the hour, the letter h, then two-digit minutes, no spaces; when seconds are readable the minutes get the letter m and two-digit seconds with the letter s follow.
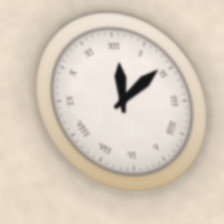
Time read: 12h09
